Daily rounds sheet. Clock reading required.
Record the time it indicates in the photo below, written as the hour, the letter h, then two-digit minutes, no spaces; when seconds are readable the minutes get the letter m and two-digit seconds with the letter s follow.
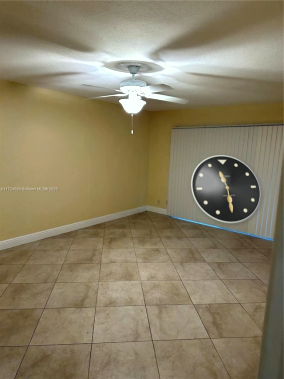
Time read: 11h30
